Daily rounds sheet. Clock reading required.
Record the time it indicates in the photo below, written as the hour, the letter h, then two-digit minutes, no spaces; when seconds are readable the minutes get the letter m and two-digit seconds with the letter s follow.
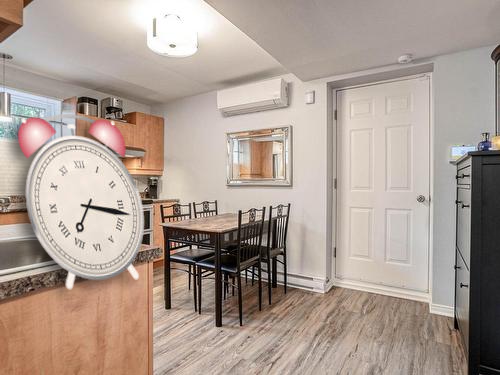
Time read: 7h17
